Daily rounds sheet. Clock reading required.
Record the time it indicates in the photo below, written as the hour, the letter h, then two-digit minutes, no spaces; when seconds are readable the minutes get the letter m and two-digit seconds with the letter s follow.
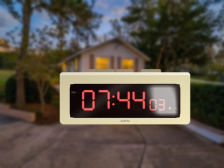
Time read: 7h44m03s
